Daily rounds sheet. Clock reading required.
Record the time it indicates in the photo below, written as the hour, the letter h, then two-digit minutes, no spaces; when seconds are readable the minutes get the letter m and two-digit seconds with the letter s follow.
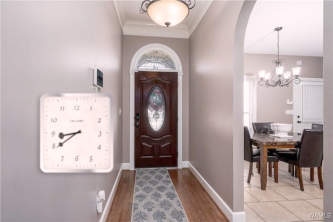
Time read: 8h39
